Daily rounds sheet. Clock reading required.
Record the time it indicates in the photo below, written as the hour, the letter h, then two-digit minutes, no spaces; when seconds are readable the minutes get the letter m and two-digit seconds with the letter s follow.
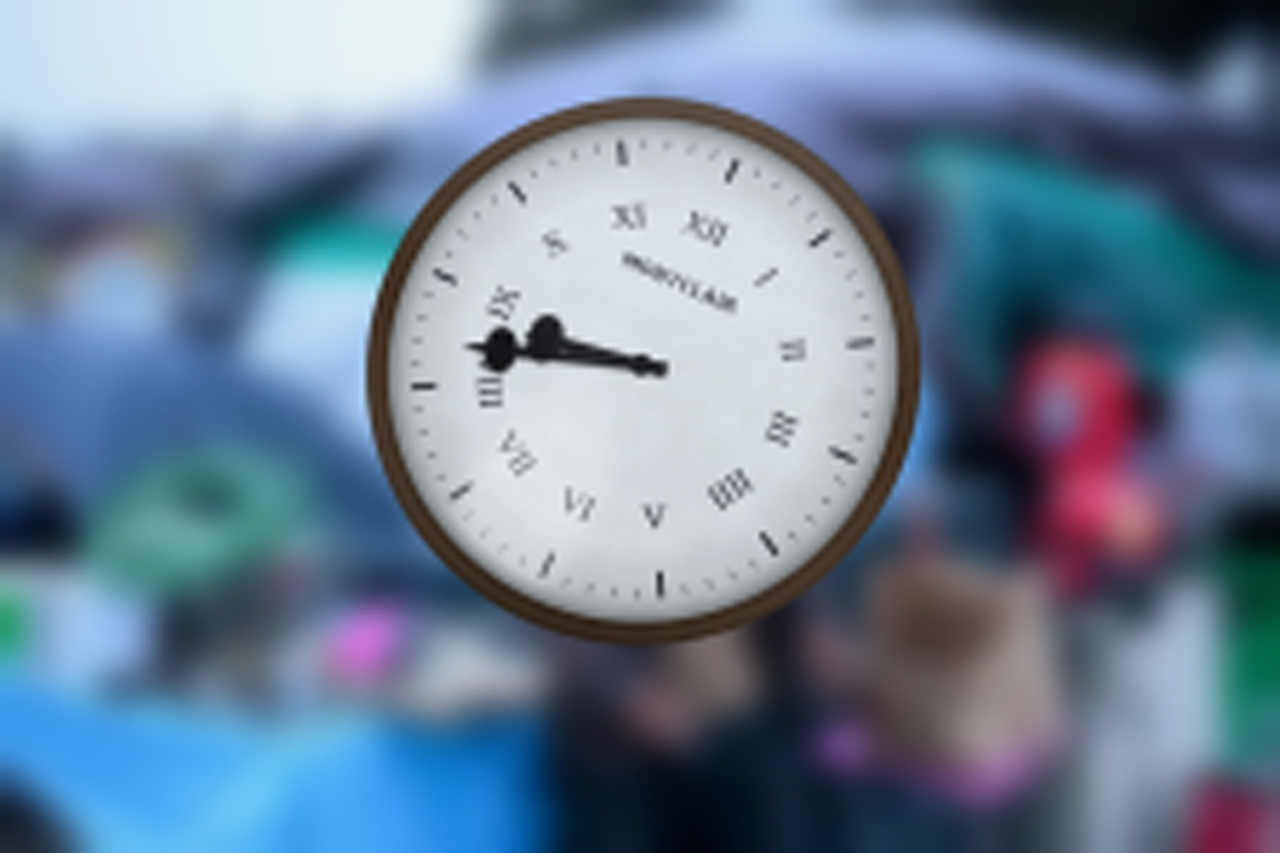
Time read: 8h42
